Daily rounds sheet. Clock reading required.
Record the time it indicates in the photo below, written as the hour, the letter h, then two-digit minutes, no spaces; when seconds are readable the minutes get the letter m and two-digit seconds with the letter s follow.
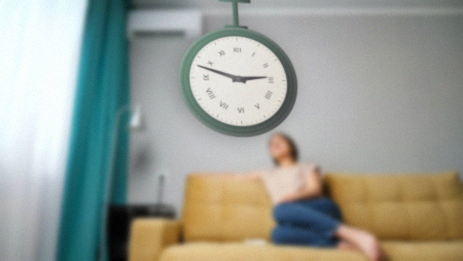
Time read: 2h48
